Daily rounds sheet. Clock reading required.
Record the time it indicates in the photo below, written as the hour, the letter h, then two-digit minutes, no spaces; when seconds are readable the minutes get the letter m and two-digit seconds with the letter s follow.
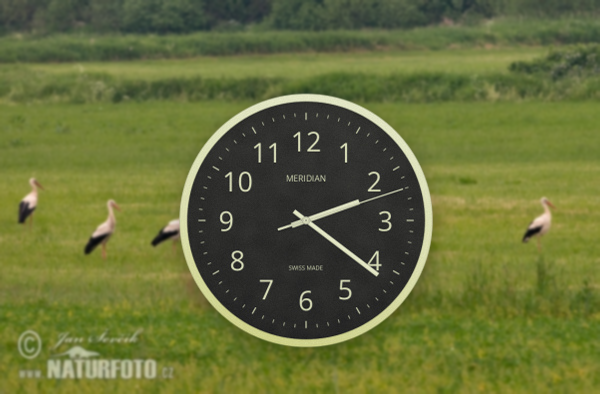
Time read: 2h21m12s
